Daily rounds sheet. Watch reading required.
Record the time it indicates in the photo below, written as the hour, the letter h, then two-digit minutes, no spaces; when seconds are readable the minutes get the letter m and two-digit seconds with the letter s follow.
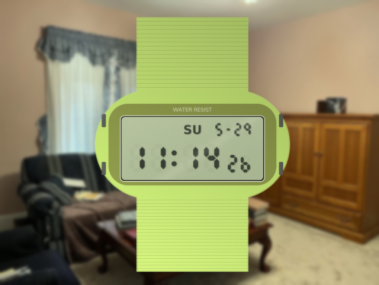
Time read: 11h14m26s
